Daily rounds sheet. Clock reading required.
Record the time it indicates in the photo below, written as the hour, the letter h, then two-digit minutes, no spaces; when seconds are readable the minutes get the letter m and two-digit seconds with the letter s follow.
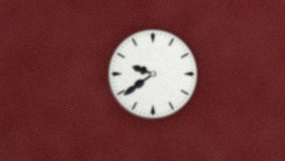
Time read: 9h39
